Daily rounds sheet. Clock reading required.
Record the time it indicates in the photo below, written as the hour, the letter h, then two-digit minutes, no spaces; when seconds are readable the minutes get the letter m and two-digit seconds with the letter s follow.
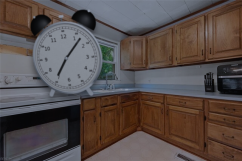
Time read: 7h07
